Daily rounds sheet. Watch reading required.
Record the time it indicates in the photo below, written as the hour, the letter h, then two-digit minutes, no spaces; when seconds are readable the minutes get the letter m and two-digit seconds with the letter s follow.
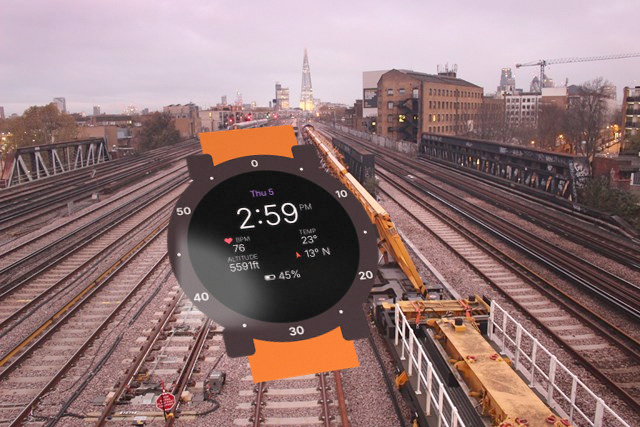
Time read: 2h59
